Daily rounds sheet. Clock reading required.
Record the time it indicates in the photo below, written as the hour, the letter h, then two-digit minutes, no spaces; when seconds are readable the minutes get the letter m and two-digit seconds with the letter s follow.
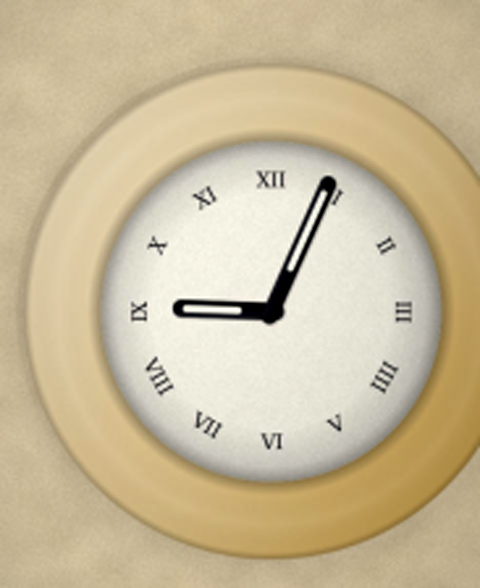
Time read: 9h04
